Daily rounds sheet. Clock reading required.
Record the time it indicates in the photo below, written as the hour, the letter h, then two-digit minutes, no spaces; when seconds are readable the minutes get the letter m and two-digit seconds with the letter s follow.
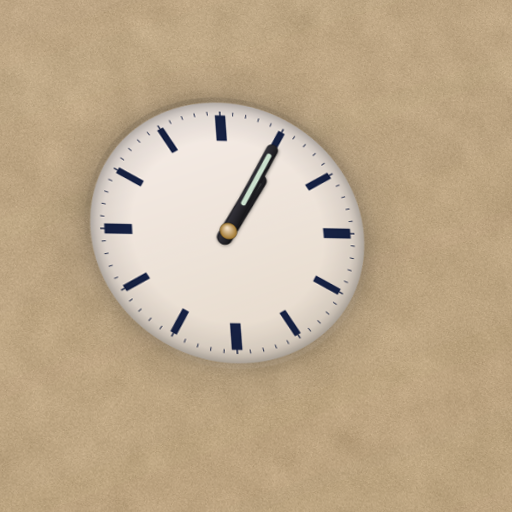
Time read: 1h05
